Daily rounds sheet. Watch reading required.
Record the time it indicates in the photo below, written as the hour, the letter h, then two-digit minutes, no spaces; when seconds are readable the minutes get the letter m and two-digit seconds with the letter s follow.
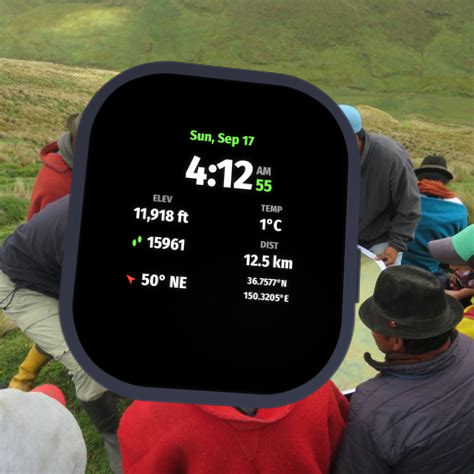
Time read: 4h12m55s
